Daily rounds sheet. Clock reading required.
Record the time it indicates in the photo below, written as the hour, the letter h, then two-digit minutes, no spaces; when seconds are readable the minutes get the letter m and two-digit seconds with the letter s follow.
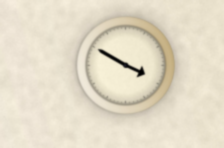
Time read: 3h50
